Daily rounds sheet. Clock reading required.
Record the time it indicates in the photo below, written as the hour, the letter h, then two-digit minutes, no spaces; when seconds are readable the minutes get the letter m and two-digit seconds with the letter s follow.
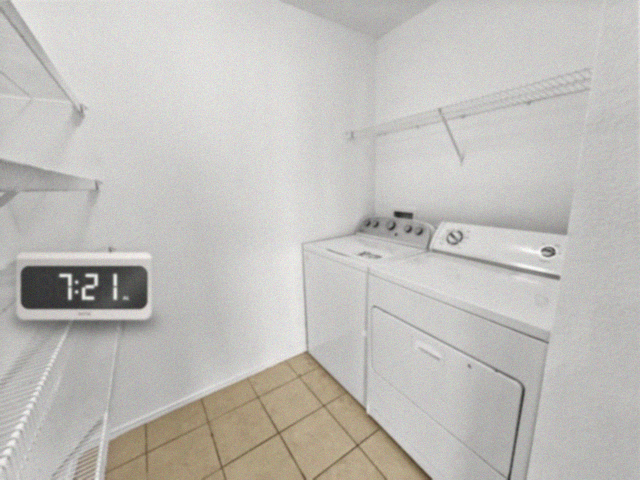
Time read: 7h21
